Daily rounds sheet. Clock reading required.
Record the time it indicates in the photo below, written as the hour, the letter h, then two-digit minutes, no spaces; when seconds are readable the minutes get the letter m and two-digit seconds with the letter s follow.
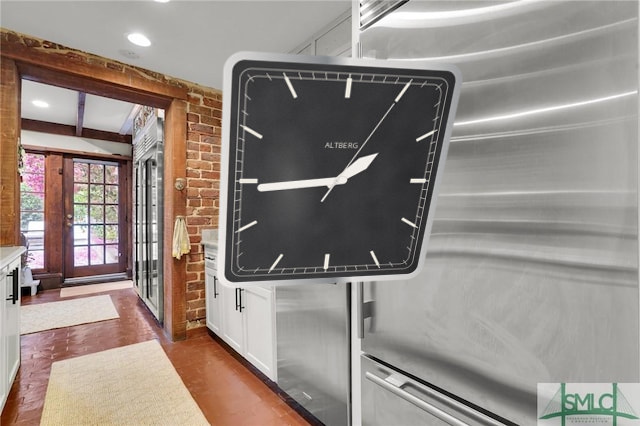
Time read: 1h44m05s
